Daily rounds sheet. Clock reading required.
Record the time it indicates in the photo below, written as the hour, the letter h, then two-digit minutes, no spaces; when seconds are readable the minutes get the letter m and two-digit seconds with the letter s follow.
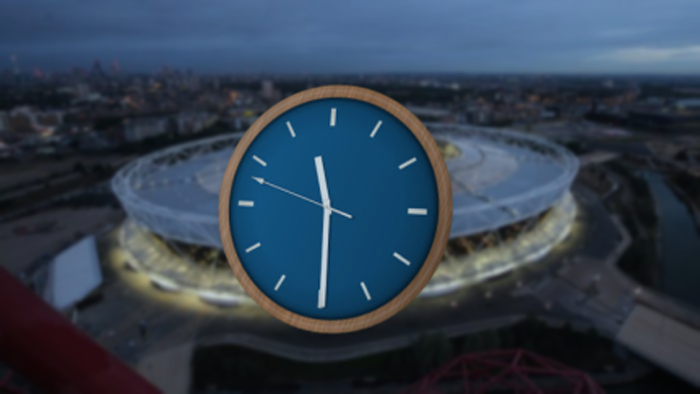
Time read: 11h29m48s
